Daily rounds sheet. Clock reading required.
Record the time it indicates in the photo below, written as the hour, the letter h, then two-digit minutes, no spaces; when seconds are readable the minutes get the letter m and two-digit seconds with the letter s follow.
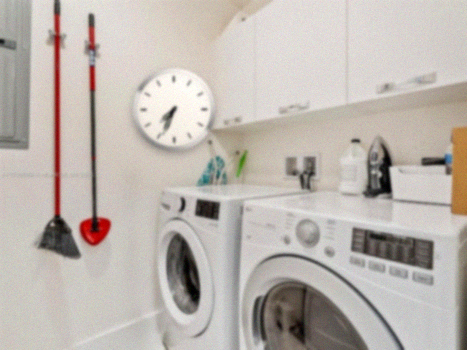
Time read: 7h34
